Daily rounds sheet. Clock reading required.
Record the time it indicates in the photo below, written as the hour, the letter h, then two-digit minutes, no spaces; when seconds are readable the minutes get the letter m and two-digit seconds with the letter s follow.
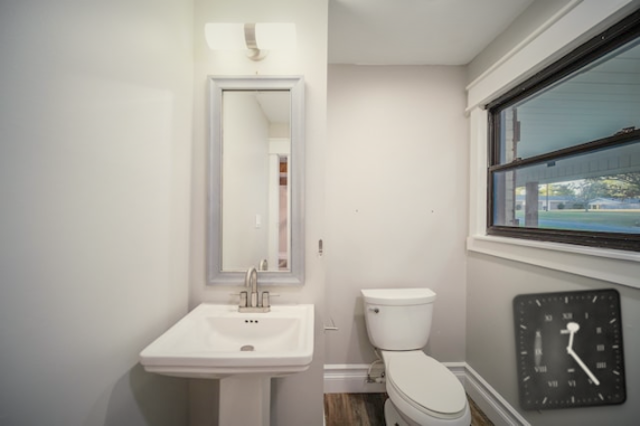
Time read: 12h24
